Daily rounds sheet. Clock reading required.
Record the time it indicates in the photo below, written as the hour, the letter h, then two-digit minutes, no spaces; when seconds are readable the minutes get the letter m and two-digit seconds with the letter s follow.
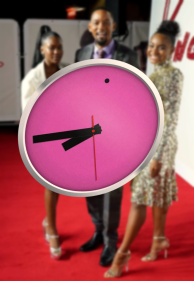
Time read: 7h42m27s
